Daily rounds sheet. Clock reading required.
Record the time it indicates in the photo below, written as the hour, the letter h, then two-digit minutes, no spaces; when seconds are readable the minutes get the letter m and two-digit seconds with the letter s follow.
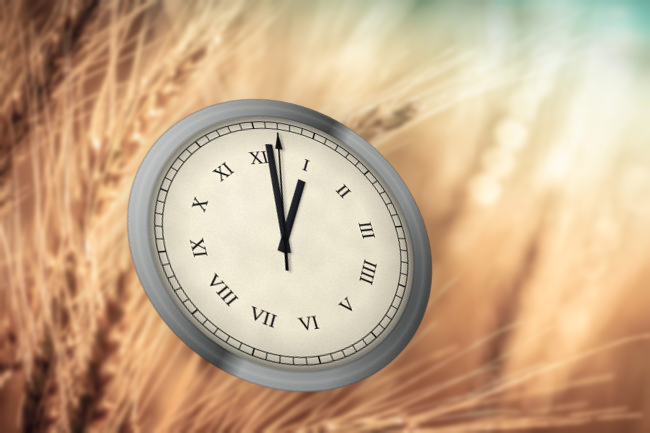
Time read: 1h01m02s
